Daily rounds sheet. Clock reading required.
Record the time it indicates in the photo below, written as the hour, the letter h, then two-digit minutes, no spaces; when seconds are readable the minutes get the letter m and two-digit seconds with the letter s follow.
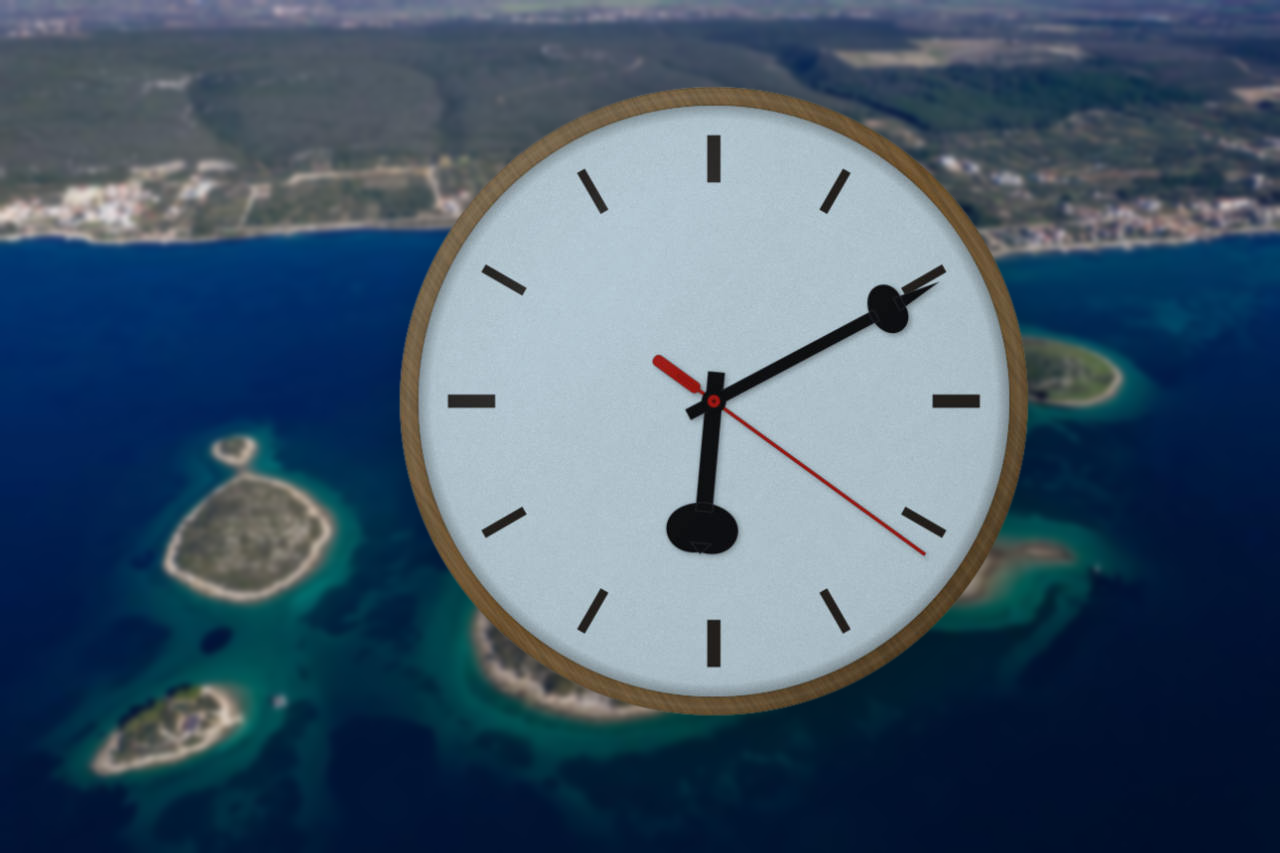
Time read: 6h10m21s
